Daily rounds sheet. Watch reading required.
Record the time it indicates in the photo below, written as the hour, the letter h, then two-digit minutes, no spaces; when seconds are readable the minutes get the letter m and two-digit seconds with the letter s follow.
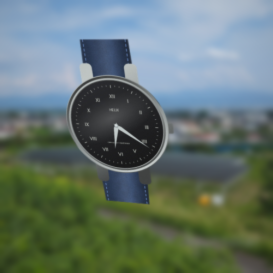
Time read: 6h21
